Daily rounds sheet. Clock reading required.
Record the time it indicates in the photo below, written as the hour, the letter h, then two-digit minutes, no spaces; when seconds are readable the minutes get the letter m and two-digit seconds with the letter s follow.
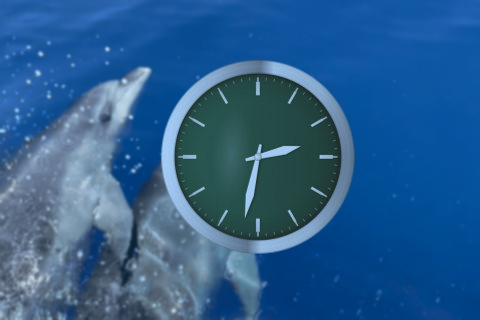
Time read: 2h32
